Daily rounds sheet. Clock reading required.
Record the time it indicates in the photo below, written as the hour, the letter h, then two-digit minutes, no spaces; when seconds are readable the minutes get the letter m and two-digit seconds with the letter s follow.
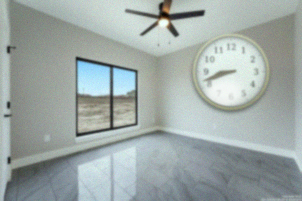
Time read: 8h42
